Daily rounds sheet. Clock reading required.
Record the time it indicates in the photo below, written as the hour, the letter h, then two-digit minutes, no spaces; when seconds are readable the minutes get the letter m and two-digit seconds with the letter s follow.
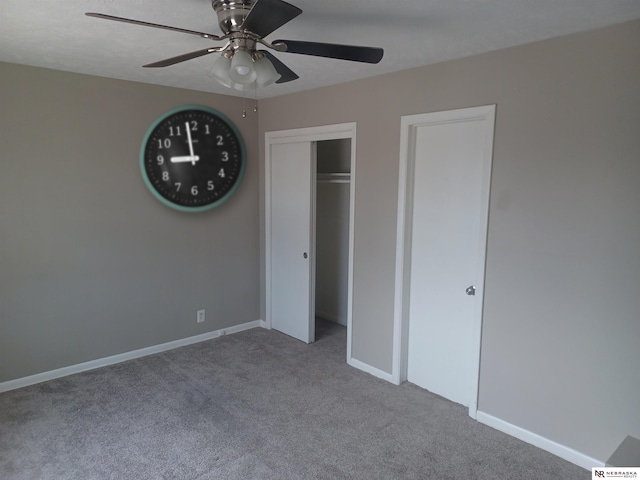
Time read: 8h59
